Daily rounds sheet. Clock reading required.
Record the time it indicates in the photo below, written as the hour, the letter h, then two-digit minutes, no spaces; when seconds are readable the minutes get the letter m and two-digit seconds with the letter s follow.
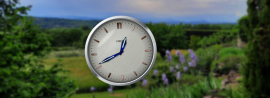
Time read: 12h41
